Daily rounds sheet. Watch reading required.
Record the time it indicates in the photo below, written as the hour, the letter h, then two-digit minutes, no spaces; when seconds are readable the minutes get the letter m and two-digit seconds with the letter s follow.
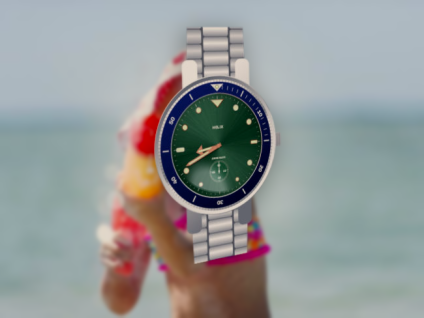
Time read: 8h41
